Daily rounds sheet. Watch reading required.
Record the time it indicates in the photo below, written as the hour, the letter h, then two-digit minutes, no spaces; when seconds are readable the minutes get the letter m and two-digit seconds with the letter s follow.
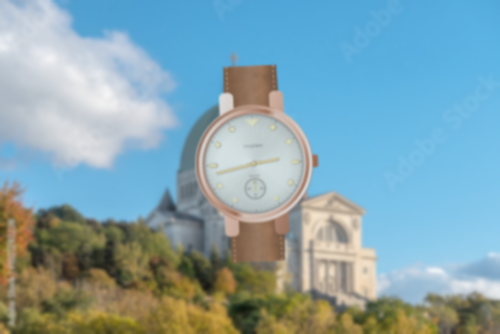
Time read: 2h43
